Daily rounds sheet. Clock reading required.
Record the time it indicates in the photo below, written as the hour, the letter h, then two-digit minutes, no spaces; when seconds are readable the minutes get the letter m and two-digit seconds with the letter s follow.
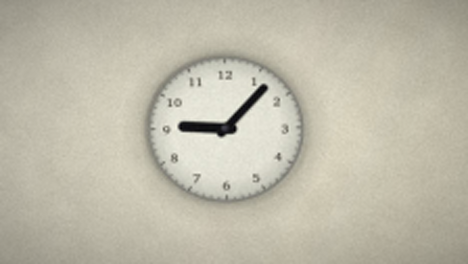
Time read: 9h07
